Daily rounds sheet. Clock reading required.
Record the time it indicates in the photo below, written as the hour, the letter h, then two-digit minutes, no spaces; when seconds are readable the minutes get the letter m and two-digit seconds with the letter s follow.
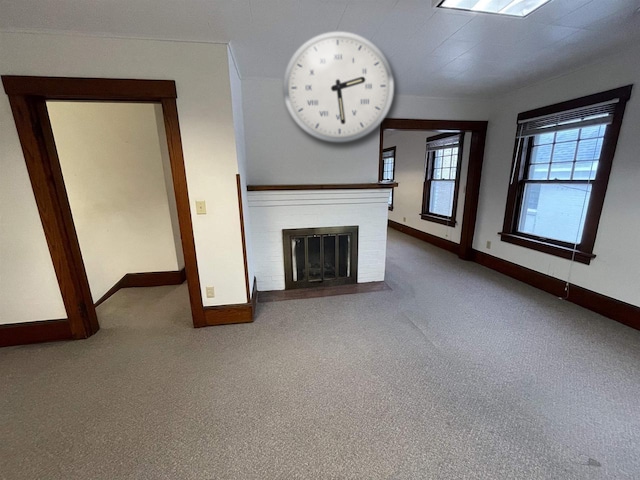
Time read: 2h29
